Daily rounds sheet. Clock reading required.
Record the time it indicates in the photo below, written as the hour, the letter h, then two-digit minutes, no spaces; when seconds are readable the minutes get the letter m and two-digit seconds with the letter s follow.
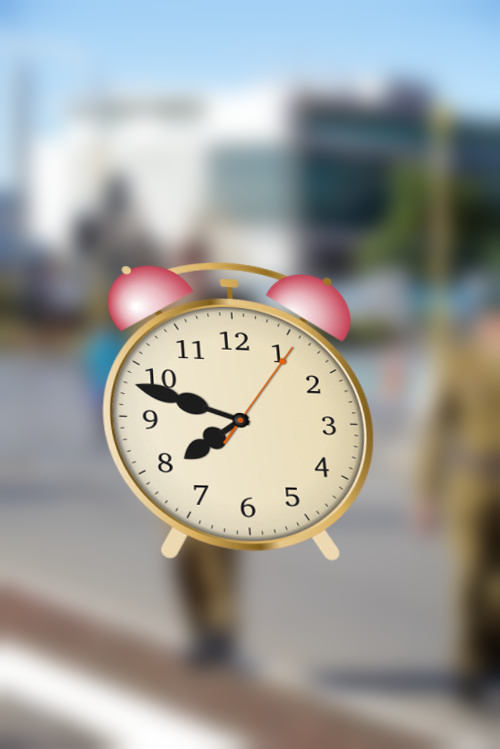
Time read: 7h48m06s
